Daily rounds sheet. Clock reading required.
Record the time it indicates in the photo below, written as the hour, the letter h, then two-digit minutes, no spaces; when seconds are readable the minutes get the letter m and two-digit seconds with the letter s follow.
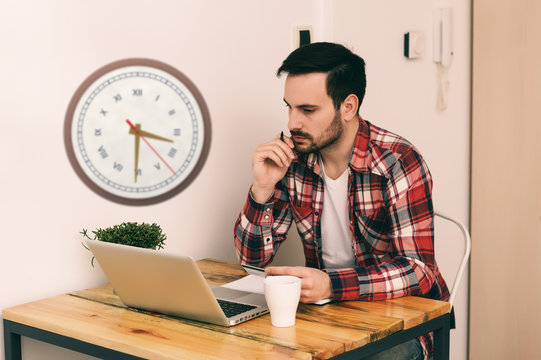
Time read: 3h30m23s
